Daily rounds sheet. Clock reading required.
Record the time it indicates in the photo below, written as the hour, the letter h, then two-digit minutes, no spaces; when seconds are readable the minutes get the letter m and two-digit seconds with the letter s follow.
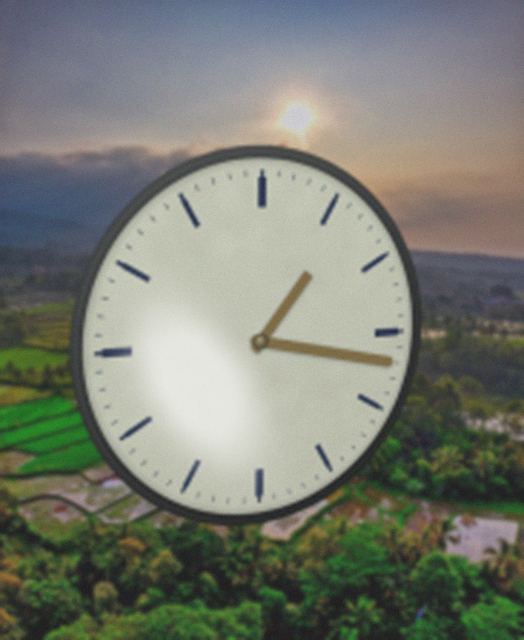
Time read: 1h17
